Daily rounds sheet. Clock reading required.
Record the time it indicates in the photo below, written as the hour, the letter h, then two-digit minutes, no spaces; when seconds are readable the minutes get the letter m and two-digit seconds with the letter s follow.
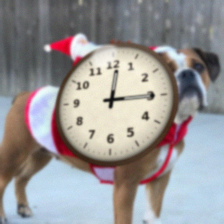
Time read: 12h15
